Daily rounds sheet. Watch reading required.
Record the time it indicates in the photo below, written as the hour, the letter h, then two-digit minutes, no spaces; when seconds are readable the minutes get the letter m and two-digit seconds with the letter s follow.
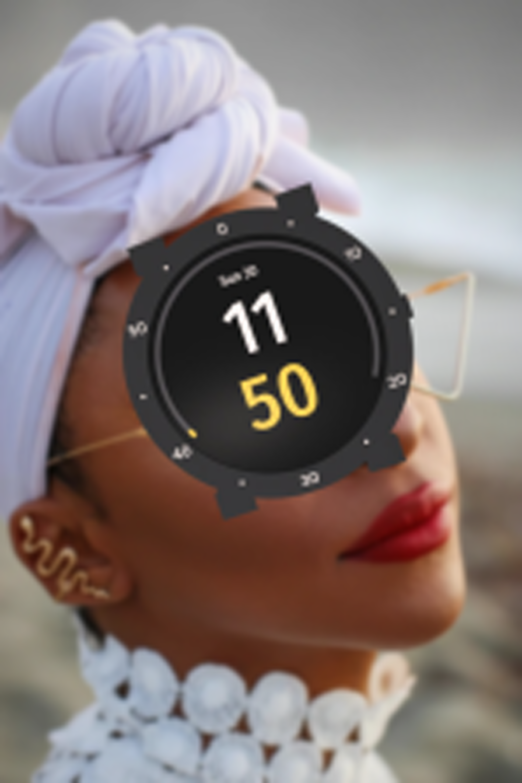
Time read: 11h50
